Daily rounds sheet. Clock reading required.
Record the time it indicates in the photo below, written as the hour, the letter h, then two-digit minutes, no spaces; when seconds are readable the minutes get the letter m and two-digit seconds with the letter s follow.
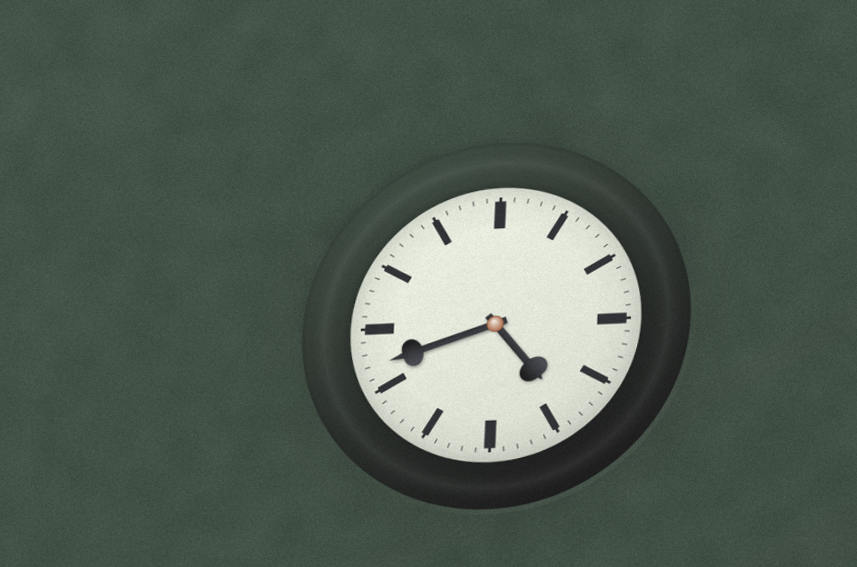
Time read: 4h42
